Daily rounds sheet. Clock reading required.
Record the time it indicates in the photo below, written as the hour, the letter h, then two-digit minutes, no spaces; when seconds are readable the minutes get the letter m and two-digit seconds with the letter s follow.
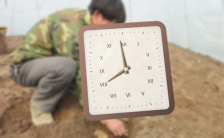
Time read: 7h59
